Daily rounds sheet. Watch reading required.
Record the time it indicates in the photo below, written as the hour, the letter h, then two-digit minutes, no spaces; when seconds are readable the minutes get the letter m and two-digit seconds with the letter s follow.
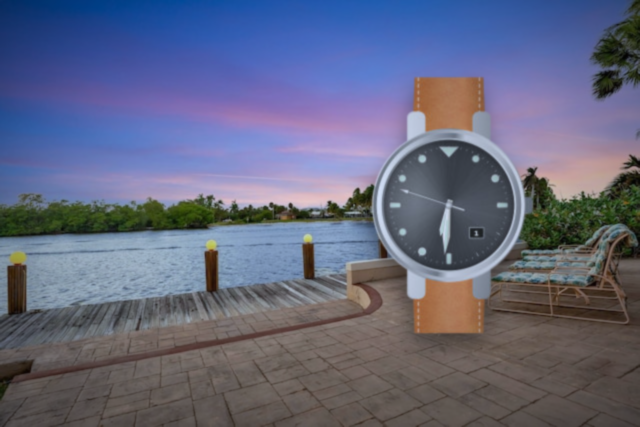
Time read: 6h30m48s
